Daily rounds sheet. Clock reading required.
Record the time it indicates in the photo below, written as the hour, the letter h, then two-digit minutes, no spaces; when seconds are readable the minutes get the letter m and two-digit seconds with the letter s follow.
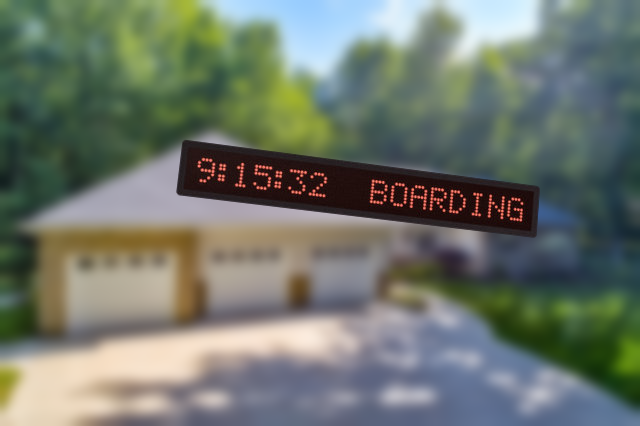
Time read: 9h15m32s
